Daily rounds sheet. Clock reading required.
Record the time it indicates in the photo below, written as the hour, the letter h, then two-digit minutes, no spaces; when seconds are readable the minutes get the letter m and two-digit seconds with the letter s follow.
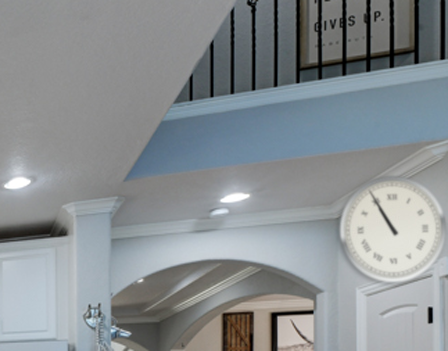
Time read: 10h55
